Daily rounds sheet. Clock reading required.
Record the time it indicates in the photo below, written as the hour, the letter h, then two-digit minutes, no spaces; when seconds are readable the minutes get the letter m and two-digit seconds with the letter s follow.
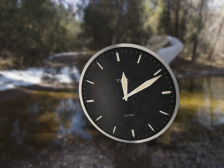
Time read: 12h11
